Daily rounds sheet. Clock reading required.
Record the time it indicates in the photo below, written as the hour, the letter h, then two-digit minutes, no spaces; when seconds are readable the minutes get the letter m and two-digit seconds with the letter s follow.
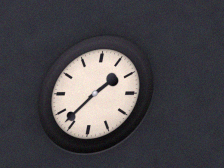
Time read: 1h37
